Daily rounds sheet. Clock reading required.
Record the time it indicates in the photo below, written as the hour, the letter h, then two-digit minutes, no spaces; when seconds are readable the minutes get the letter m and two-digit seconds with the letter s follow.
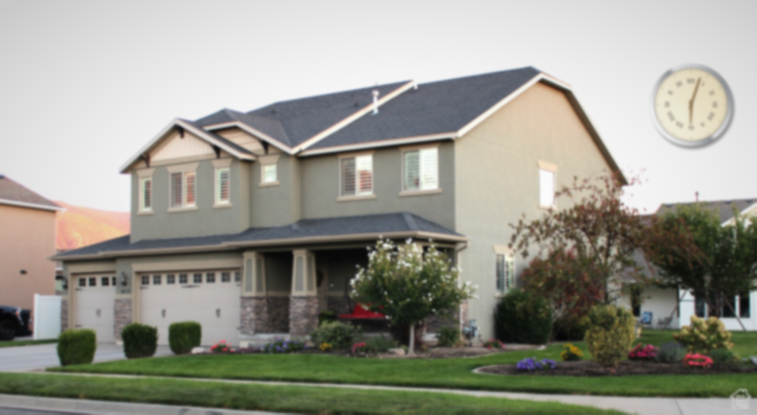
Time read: 6h03
